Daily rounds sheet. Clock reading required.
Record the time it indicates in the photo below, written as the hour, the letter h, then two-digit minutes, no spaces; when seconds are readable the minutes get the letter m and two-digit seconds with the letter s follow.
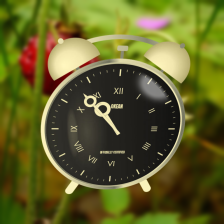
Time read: 10h53
